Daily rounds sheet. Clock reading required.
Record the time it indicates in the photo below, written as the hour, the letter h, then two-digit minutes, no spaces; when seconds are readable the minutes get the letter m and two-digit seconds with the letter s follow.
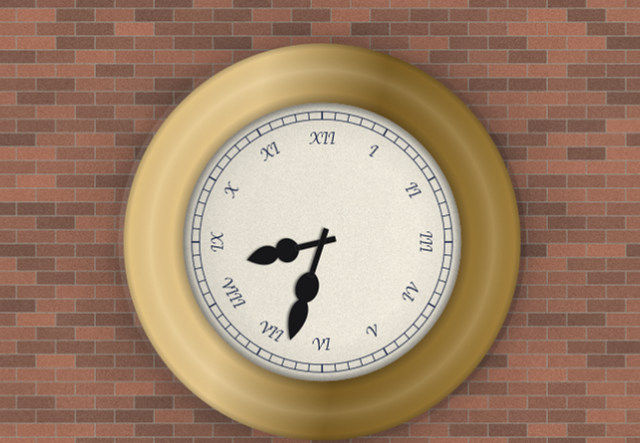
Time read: 8h33
